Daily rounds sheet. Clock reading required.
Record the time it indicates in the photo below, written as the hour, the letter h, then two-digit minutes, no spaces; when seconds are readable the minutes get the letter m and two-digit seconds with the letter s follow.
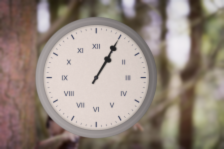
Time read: 1h05
